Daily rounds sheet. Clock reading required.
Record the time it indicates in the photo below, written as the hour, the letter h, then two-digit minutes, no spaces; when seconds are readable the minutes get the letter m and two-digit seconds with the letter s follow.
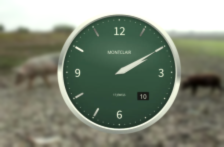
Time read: 2h10
